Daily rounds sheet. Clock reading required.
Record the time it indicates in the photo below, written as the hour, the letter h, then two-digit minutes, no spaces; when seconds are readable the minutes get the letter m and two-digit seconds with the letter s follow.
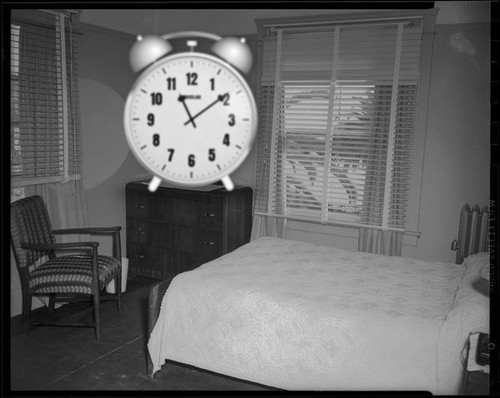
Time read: 11h09
